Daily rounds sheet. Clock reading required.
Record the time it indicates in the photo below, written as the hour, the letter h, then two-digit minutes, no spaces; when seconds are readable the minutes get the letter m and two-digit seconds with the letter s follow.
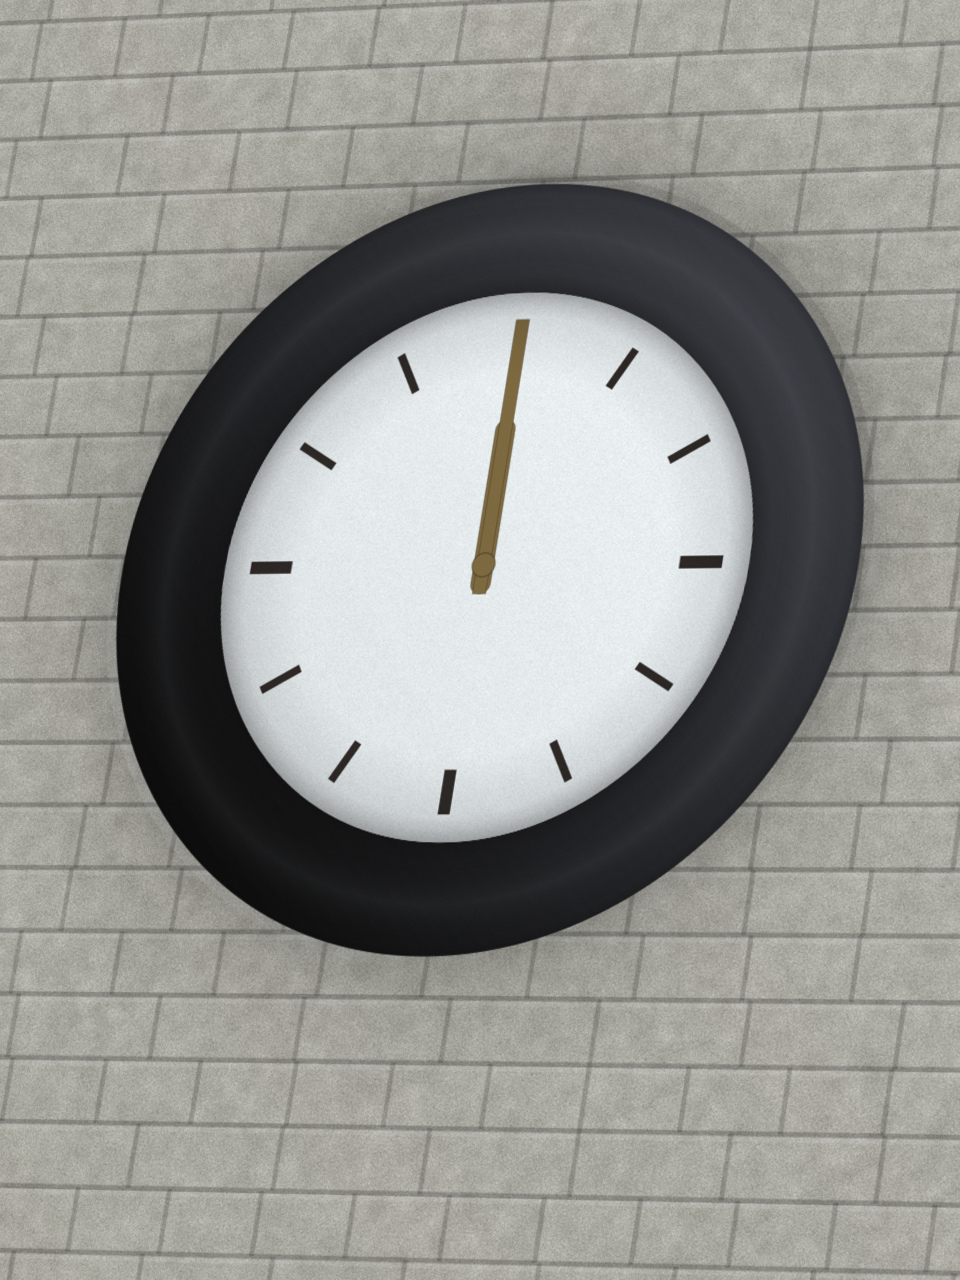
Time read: 12h00
